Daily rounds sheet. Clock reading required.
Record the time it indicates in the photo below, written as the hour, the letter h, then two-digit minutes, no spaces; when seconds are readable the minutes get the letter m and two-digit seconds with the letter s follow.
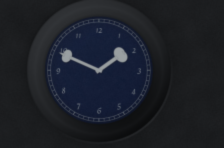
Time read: 1h49
